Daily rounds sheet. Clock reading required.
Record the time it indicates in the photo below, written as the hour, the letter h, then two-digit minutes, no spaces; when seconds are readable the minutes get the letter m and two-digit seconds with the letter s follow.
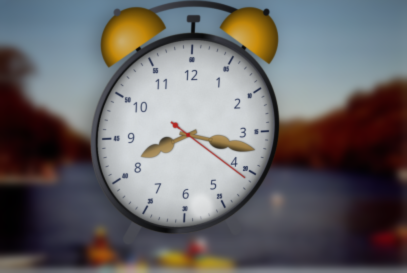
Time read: 8h17m21s
